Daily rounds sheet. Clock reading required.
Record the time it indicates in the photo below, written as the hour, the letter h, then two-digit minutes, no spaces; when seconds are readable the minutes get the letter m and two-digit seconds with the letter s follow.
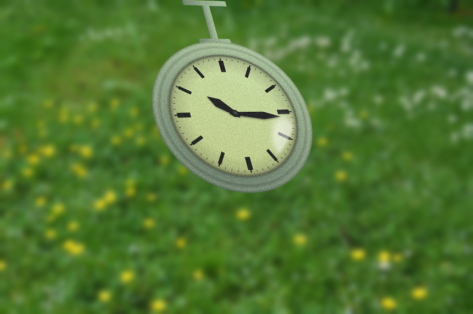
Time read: 10h16
